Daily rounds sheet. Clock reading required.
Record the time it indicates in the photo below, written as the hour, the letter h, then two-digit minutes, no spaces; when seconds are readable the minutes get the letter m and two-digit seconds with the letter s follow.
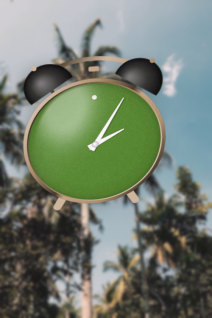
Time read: 2h05
